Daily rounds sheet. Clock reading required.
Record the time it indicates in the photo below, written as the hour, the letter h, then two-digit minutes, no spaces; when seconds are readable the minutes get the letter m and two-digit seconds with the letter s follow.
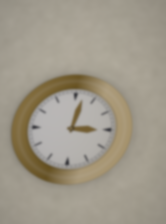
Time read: 3h02
